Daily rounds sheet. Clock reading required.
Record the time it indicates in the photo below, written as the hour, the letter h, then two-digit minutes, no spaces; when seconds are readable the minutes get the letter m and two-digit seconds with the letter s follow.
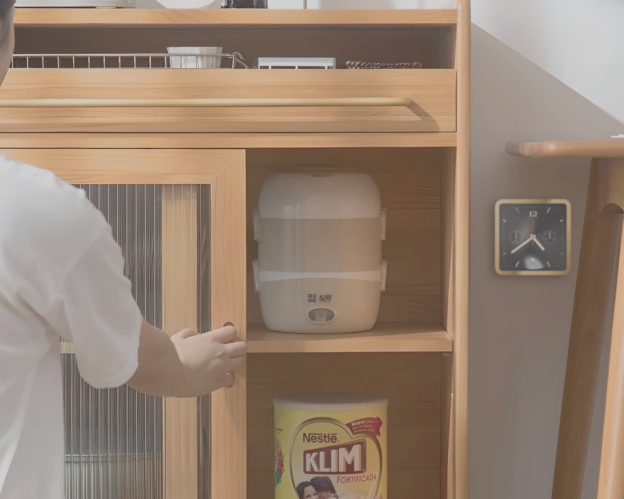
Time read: 4h39
